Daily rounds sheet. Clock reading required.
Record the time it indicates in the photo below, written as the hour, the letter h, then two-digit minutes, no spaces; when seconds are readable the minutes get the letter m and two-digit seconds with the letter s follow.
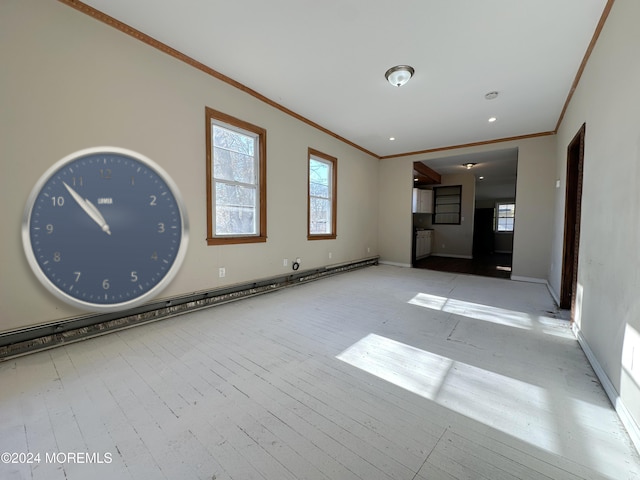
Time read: 10h53
